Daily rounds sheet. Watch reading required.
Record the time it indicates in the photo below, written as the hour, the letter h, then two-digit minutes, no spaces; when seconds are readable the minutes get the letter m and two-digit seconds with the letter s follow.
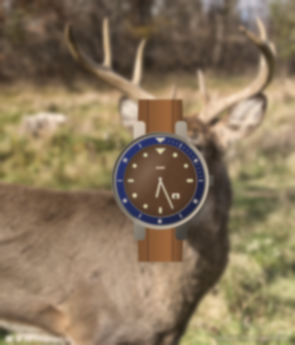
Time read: 6h26
